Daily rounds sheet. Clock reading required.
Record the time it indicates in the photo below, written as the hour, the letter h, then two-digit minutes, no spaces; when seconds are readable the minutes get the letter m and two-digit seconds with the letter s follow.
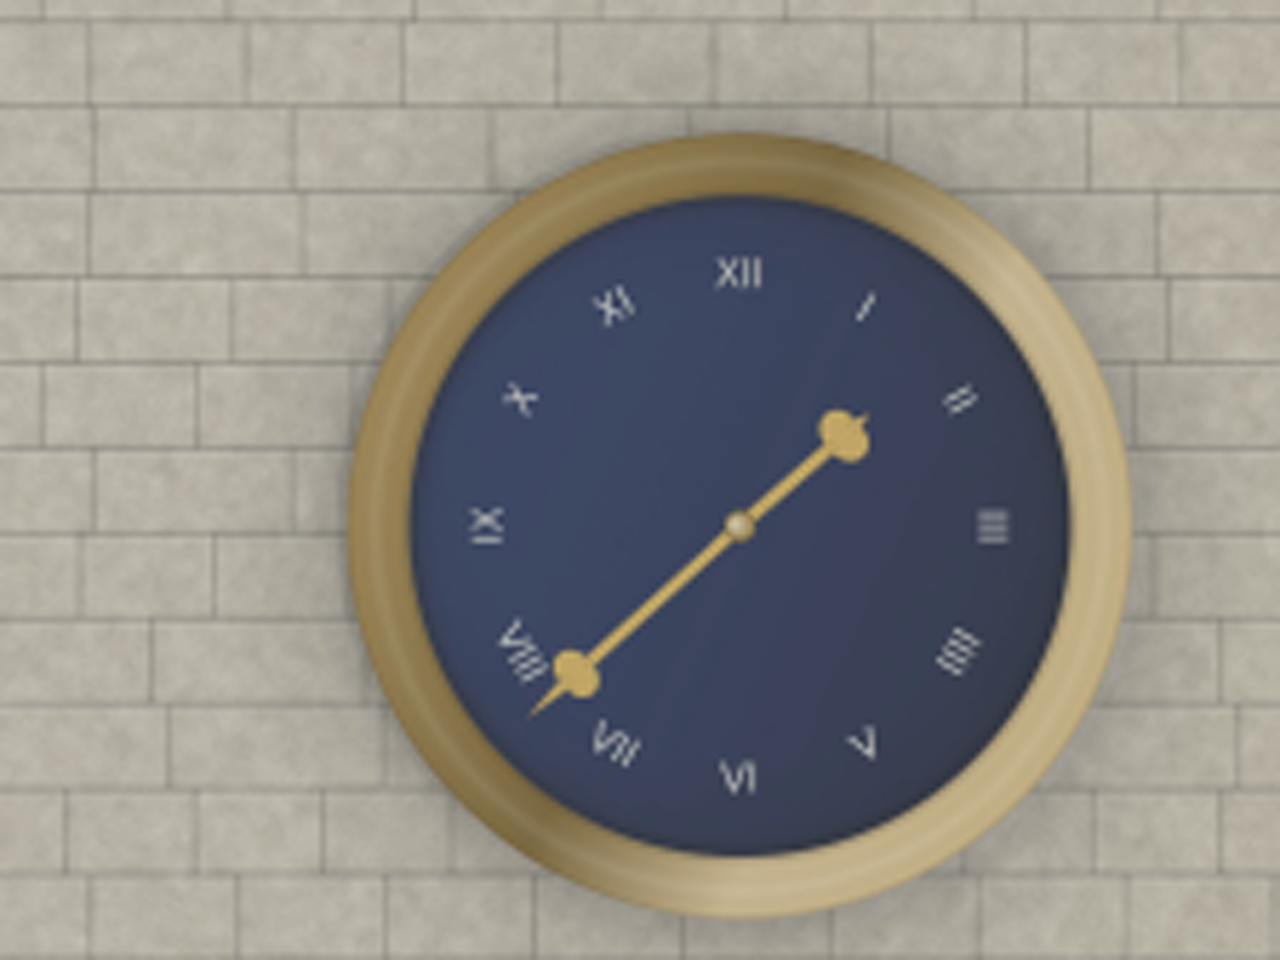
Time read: 1h38
